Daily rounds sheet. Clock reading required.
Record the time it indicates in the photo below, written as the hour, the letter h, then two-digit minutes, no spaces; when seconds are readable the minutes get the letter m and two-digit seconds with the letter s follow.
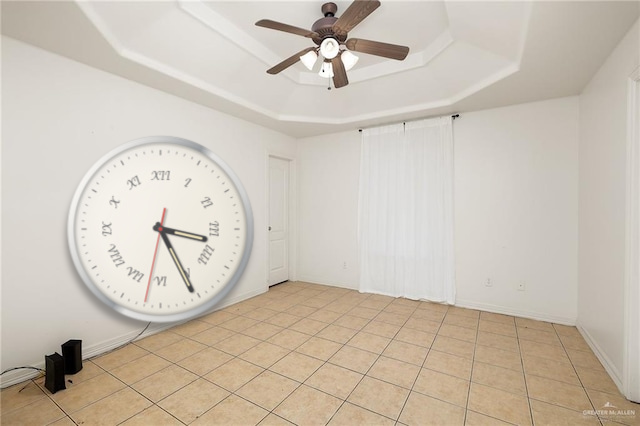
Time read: 3h25m32s
